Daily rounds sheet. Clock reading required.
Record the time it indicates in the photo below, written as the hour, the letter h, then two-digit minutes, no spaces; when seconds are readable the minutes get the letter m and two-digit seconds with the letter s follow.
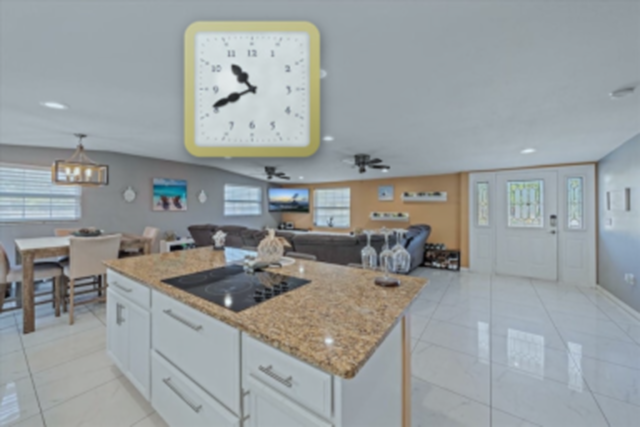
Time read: 10h41
